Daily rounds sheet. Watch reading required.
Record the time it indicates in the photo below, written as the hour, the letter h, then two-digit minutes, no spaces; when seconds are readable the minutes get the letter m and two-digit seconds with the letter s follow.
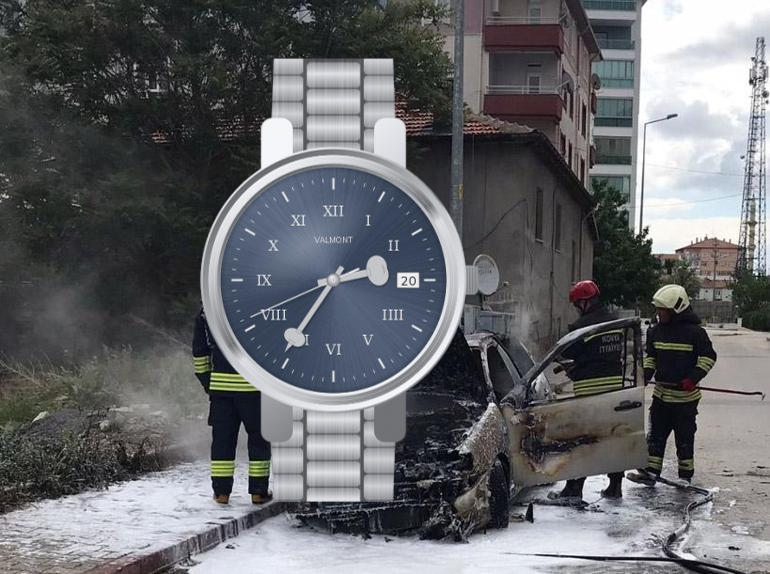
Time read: 2h35m41s
